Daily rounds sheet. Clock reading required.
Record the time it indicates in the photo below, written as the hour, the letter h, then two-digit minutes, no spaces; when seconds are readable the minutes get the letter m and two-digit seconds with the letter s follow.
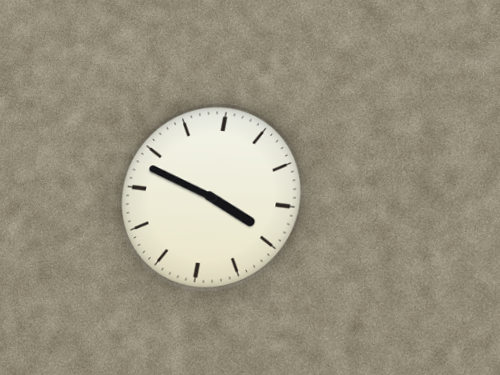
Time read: 3h48
